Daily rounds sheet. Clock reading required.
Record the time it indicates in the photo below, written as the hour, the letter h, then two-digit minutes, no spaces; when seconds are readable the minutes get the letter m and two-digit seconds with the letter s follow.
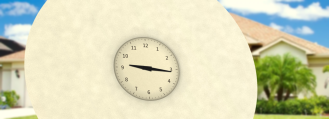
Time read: 9h16
